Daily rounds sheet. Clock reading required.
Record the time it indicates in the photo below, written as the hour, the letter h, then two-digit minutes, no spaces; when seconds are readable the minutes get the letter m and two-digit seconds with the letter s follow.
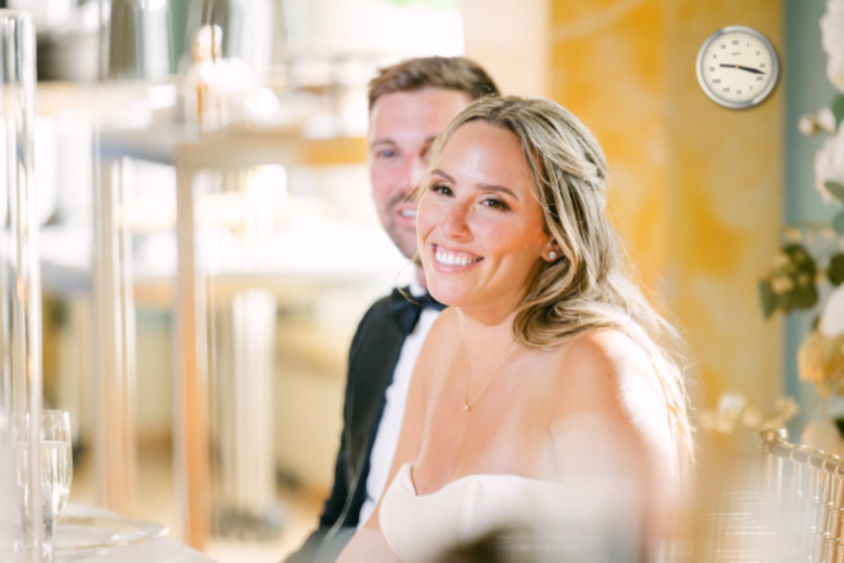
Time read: 9h18
